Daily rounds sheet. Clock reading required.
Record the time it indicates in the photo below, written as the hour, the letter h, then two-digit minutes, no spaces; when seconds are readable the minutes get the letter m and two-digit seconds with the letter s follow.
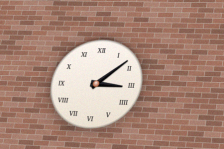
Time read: 3h08
